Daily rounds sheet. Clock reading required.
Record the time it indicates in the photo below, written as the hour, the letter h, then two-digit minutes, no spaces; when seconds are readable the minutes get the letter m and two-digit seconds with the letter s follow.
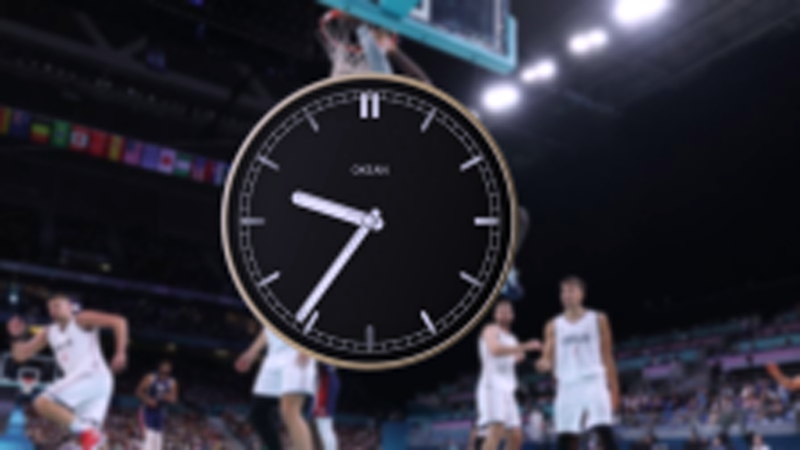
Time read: 9h36
